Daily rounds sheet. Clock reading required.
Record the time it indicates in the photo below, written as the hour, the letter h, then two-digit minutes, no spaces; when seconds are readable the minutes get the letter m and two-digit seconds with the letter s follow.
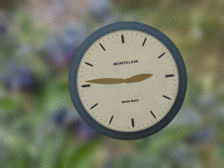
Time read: 2h46
